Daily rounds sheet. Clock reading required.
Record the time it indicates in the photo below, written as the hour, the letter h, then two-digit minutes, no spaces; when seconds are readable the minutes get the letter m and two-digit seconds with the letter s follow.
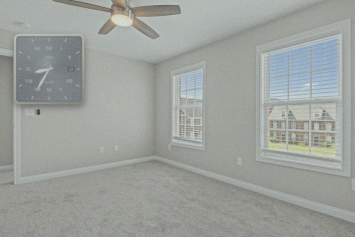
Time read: 8h35
